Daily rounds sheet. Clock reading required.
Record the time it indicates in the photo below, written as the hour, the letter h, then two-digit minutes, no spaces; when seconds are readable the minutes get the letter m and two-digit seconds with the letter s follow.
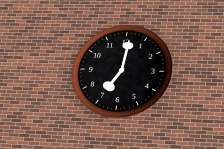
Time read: 7h01
